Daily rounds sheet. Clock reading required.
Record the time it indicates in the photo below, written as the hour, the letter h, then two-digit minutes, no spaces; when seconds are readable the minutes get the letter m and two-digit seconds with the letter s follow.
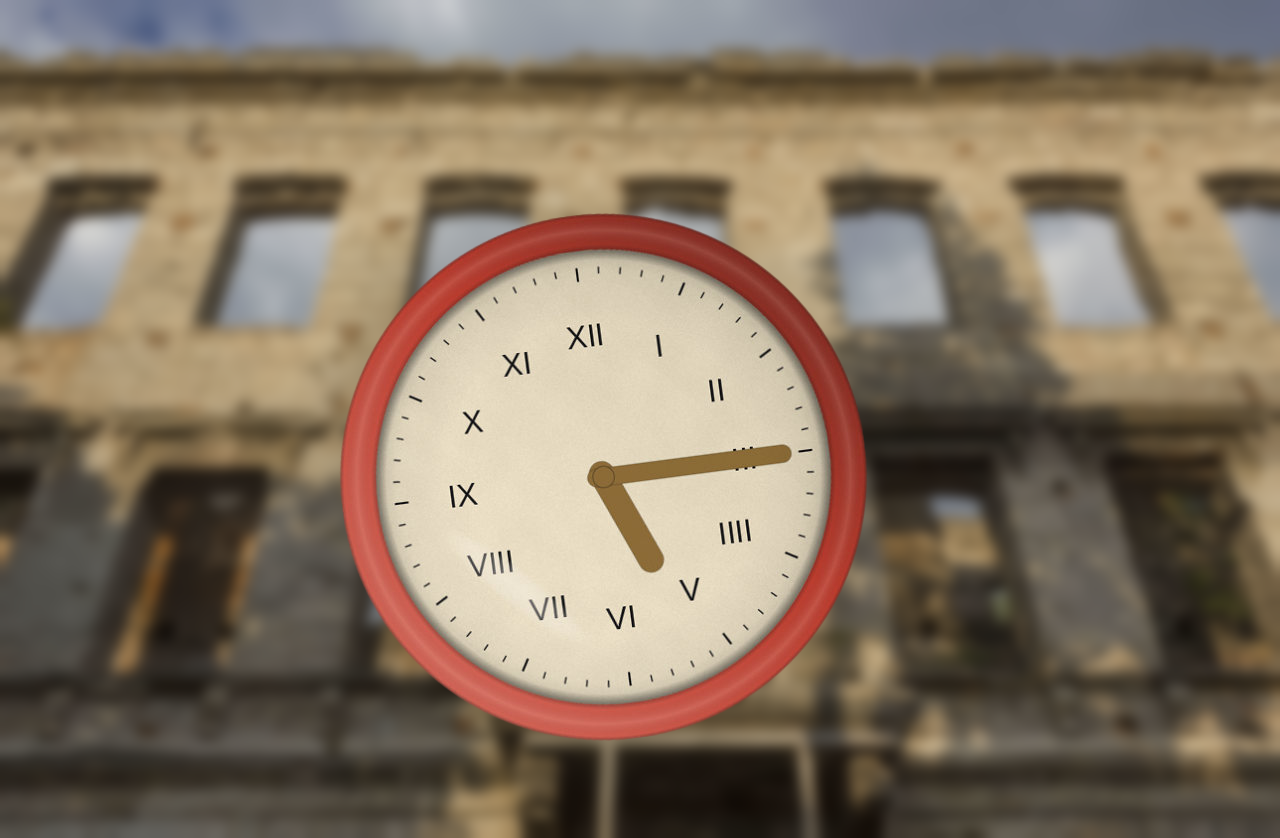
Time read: 5h15
